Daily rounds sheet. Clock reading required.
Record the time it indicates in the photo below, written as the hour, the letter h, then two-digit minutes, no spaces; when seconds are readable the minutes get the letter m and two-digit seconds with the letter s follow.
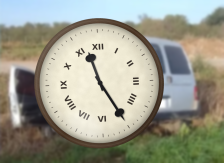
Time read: 11h25
